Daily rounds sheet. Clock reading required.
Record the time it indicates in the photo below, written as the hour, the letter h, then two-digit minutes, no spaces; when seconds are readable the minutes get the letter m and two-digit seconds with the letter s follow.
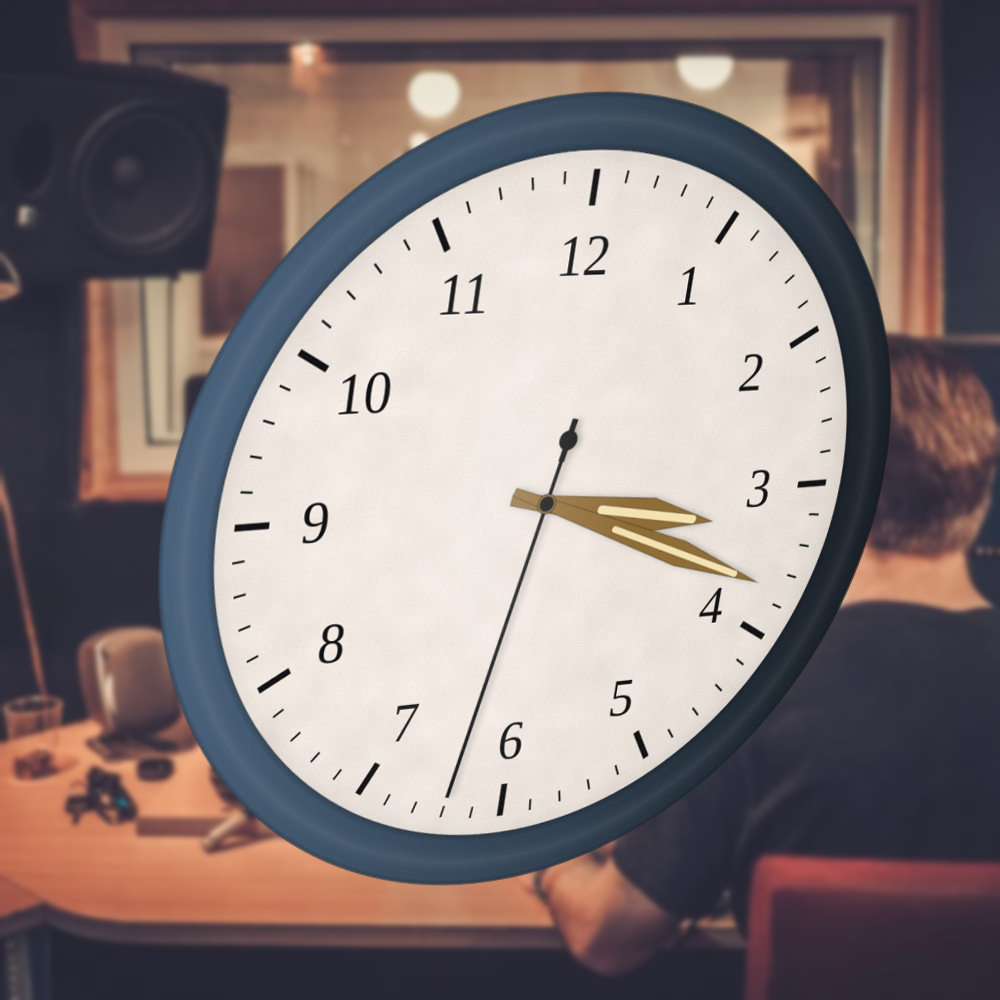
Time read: 3h18m32s
